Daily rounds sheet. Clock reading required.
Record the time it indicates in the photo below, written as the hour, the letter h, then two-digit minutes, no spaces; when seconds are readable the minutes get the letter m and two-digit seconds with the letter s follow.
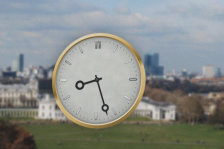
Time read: 8h27
